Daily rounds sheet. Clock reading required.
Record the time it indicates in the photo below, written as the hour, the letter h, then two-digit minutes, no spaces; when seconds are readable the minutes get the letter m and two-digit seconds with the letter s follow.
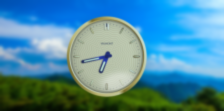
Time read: 6h43
